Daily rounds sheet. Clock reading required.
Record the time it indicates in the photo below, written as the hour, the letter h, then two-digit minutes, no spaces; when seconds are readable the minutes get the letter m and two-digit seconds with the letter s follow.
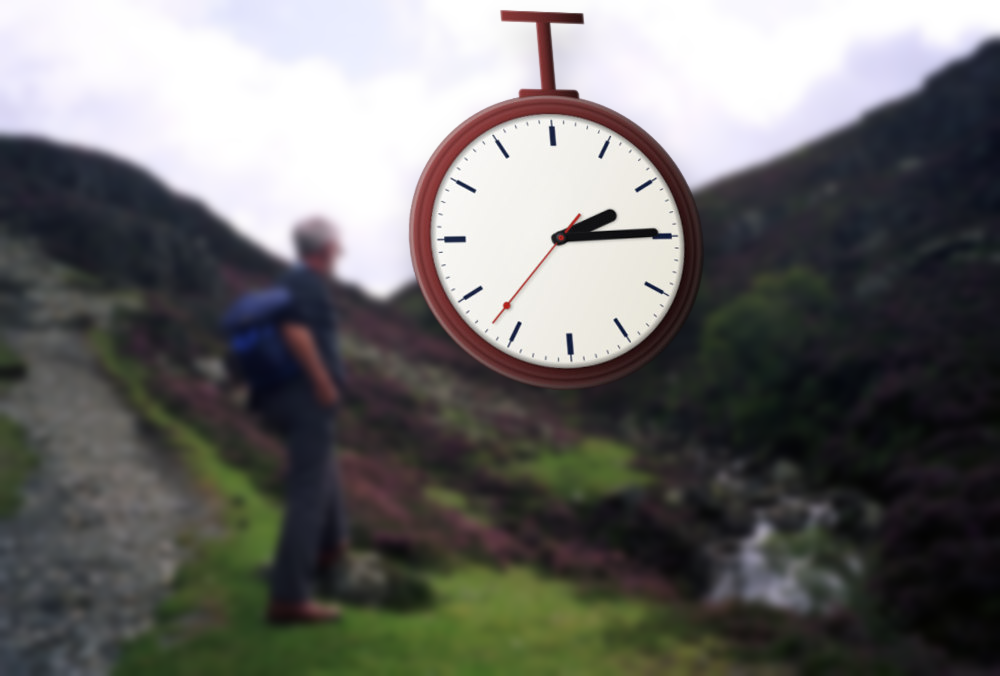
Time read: 2h14m37s
